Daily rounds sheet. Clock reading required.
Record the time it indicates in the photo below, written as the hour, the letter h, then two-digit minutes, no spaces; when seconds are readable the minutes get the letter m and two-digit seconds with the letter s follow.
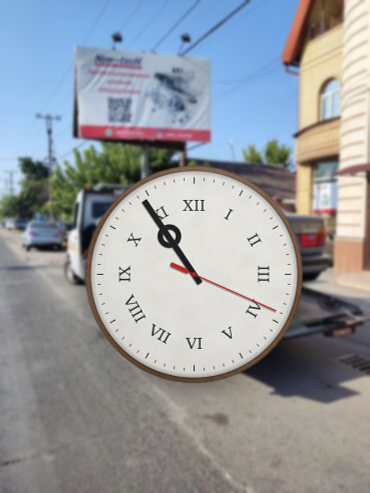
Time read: 10h54m19s
